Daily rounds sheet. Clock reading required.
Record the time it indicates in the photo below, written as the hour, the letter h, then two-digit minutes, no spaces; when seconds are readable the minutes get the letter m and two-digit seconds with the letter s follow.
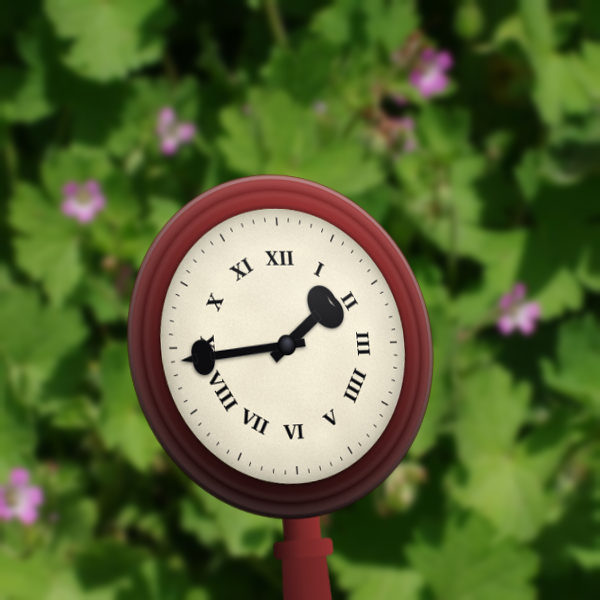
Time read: 1h44
